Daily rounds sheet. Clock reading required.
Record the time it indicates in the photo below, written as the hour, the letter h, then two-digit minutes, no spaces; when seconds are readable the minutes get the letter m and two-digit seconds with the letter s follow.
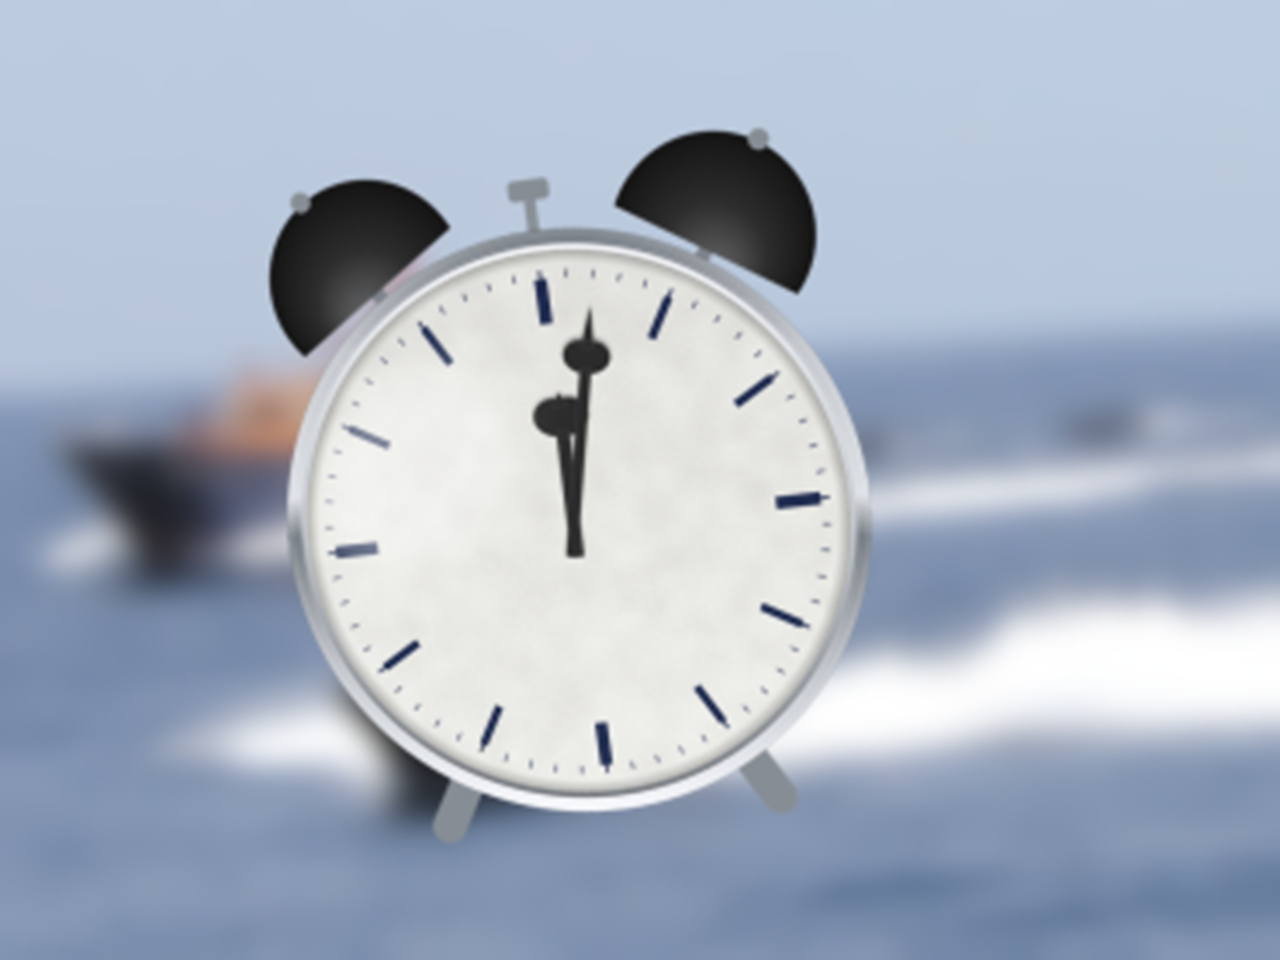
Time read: 12h02
